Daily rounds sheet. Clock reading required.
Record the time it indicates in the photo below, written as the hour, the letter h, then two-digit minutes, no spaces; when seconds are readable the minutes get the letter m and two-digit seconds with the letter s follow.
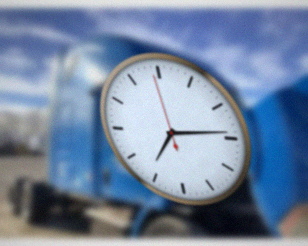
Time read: 7h13m59s
